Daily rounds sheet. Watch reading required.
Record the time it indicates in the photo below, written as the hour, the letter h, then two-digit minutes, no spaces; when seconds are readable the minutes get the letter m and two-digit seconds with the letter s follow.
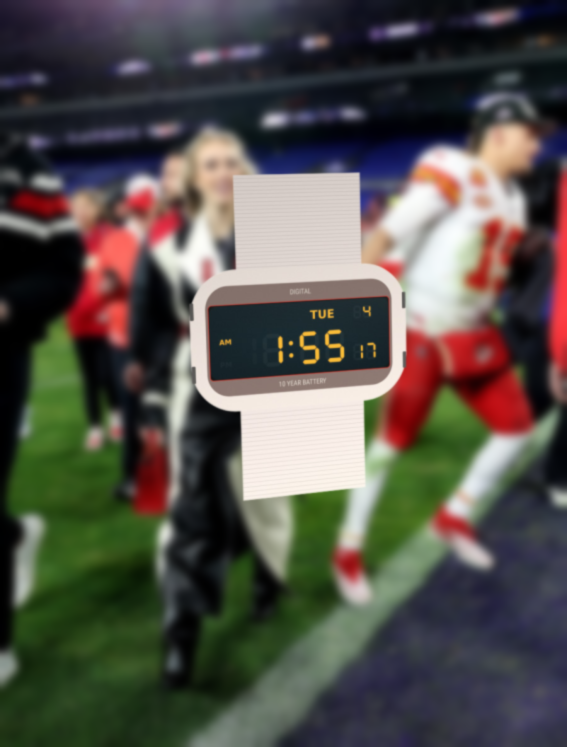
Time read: 1h55m17s
